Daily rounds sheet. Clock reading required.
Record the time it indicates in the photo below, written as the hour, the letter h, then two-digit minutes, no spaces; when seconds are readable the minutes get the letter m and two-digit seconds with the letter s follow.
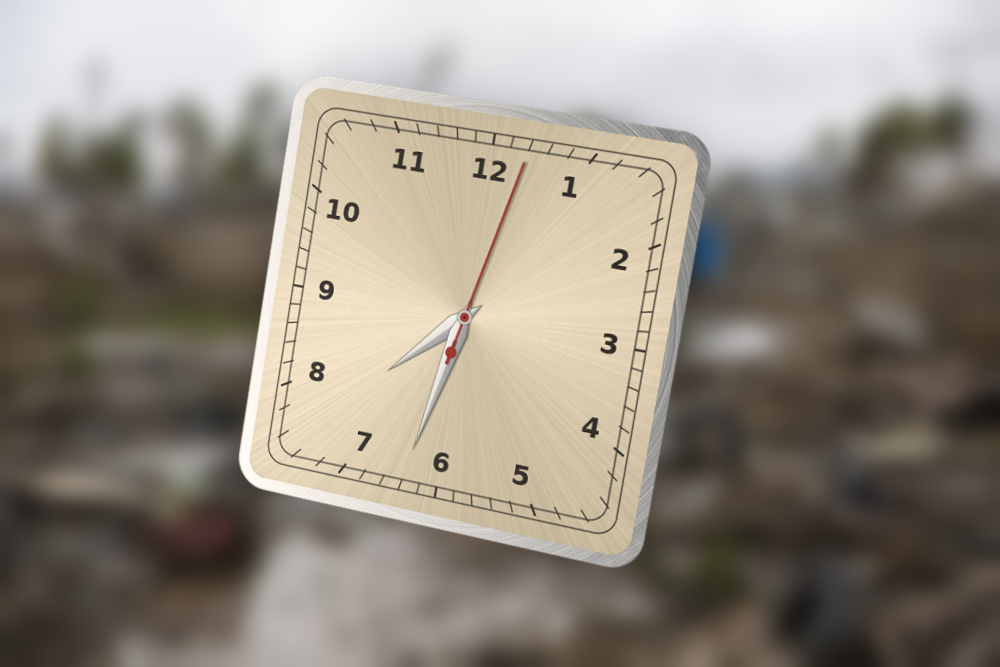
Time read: 7h32m02s
